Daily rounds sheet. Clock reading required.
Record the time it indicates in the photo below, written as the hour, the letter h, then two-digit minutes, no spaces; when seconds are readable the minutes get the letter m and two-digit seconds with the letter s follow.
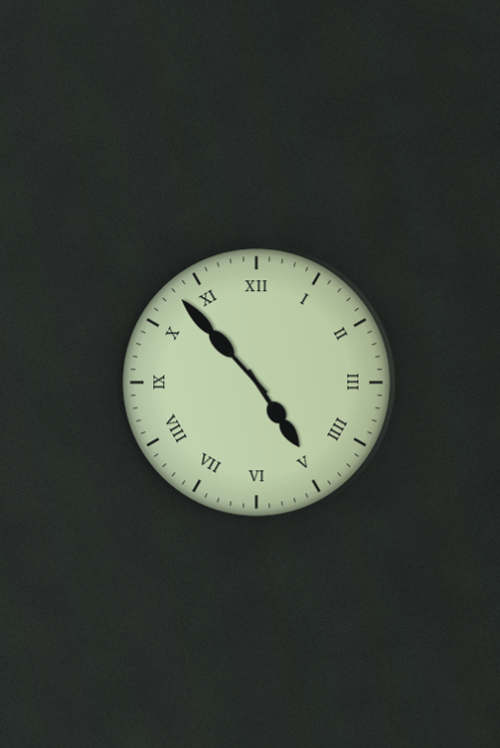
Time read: 4h53
